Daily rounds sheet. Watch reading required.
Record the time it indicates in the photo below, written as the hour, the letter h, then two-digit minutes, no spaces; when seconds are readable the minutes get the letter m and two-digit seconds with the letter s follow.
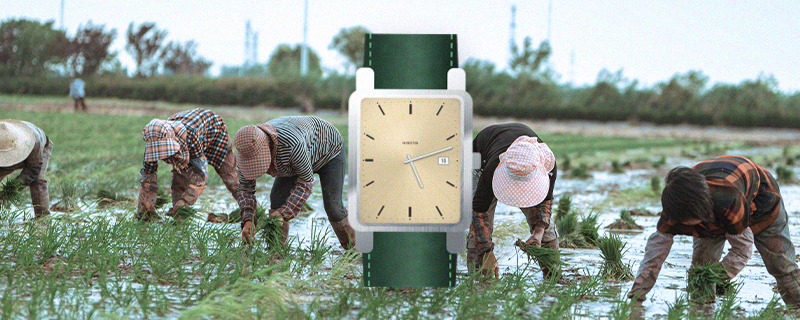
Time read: 5h12
